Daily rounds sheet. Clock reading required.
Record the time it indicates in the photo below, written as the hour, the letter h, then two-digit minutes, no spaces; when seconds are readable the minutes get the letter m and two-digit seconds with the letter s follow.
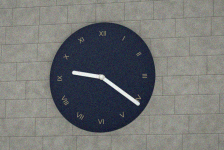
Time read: 9h21
